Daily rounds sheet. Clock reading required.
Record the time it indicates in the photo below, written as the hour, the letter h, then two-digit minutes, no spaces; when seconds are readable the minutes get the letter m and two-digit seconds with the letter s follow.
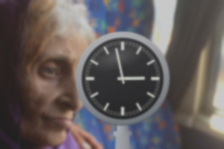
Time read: 2h58
